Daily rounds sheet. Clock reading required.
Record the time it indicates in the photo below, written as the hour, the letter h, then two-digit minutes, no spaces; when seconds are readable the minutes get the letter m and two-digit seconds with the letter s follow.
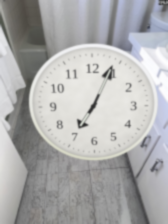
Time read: 7h04
